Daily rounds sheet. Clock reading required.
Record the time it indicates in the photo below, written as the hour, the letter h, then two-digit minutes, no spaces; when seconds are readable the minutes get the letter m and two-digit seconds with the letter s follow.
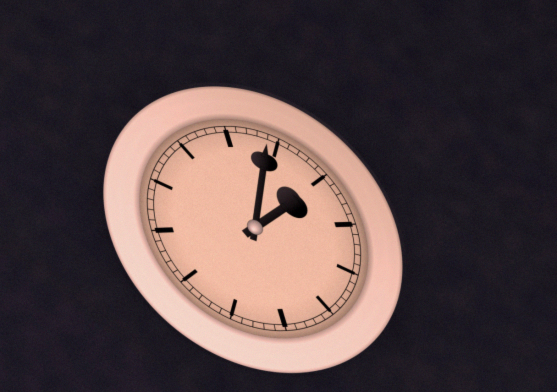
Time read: 2h04
